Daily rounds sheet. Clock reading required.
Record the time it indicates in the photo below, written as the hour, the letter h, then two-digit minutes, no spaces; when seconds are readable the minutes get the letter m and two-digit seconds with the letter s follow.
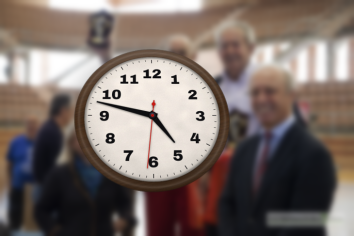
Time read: 4h47m31s
